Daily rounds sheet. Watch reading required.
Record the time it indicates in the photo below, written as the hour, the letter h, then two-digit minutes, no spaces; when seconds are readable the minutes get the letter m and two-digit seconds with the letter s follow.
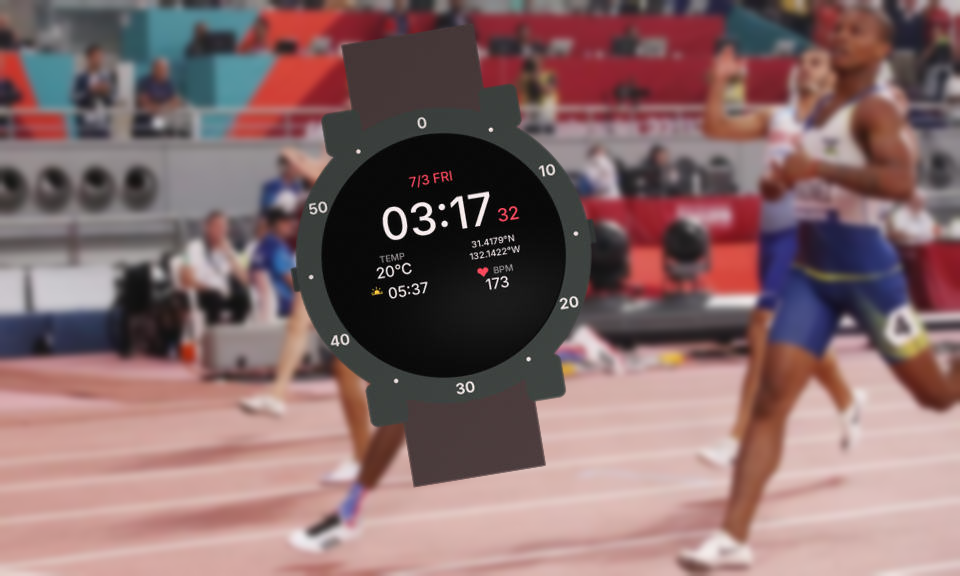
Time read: 3h17m32s
